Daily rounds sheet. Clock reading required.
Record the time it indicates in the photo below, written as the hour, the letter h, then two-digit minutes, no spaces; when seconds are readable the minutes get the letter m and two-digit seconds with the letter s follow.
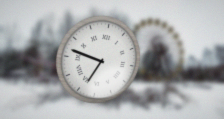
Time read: 6h47
